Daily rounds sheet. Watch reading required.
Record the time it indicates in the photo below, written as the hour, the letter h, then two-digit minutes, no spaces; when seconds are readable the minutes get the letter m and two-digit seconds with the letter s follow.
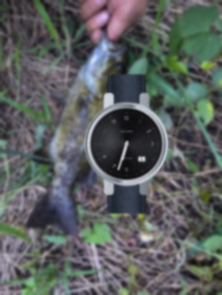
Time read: 6h33
